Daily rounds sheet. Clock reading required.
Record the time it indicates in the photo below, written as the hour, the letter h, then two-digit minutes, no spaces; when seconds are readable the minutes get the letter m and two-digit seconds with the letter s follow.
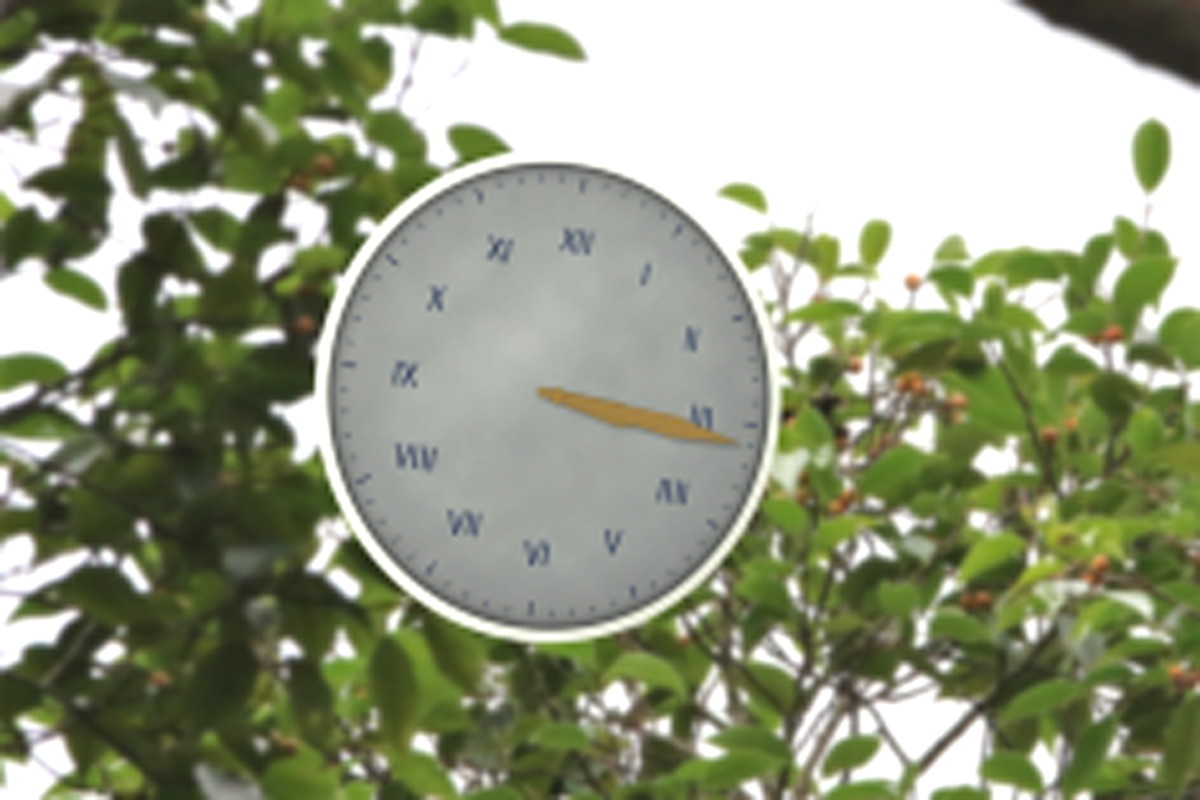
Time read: 3h16
